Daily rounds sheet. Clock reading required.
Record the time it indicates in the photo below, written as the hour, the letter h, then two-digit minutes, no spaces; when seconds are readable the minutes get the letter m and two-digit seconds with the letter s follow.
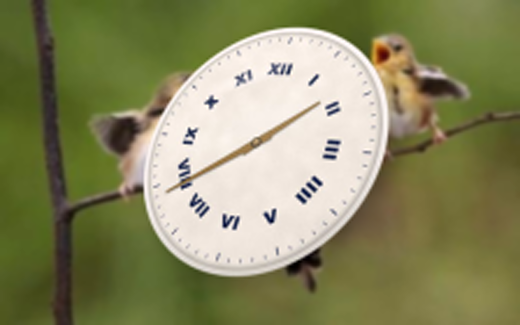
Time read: 1h39
